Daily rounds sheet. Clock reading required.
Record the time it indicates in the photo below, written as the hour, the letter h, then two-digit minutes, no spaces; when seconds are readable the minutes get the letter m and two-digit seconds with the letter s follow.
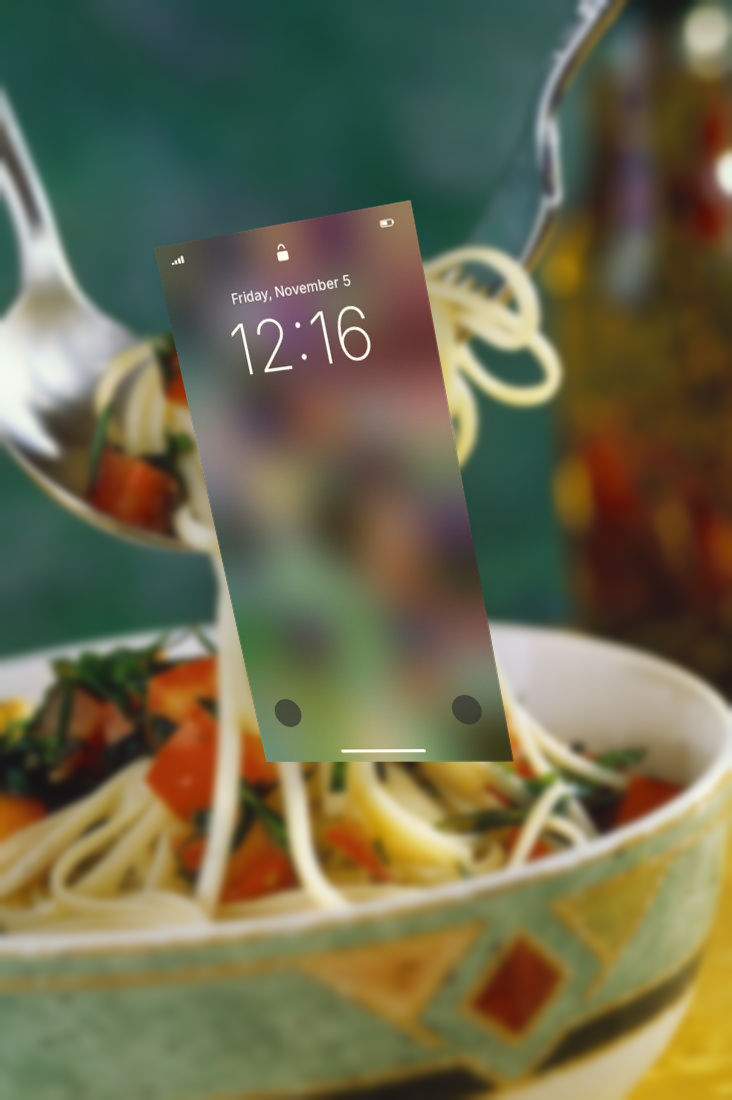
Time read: 12h16
